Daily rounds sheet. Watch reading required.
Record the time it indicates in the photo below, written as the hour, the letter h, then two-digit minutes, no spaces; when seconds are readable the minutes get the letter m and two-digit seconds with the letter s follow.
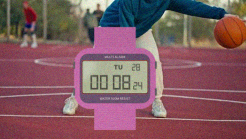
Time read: 0h08m24s
